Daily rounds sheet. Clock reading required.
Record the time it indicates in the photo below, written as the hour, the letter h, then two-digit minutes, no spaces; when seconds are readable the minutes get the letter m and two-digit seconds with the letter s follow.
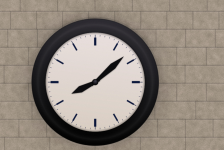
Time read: 8h08
